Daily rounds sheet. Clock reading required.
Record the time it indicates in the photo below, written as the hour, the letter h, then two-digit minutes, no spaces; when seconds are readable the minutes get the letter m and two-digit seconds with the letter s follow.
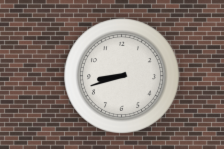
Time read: 8h42
